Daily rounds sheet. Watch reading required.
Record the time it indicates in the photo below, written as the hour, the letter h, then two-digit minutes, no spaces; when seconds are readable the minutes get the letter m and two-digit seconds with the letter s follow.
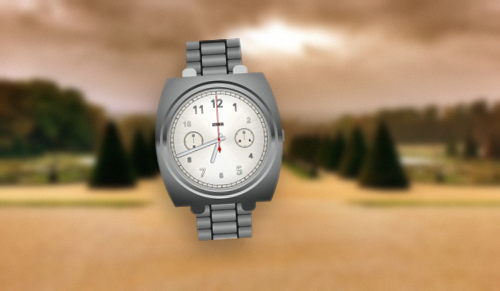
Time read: 6h42
